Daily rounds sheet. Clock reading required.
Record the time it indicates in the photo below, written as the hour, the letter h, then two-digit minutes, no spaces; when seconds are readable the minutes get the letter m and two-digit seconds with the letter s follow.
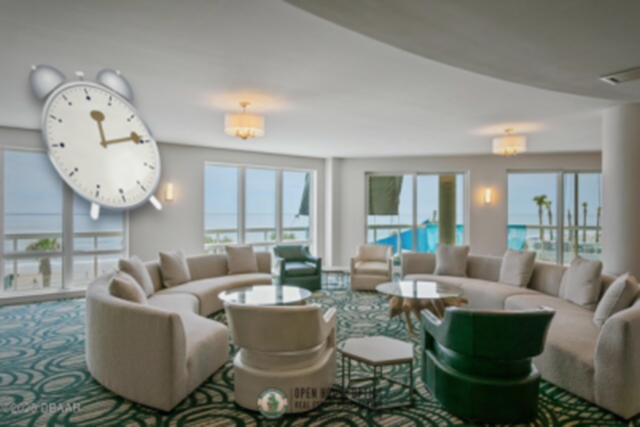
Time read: 12h14
